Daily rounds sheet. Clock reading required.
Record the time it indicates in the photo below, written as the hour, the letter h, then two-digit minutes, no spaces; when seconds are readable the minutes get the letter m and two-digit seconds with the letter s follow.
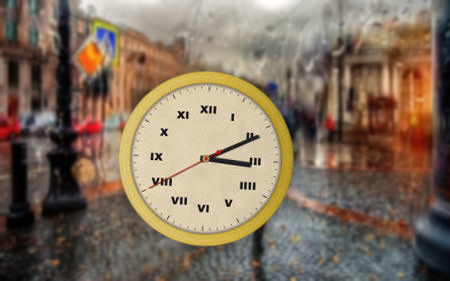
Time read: 3h10m40s
